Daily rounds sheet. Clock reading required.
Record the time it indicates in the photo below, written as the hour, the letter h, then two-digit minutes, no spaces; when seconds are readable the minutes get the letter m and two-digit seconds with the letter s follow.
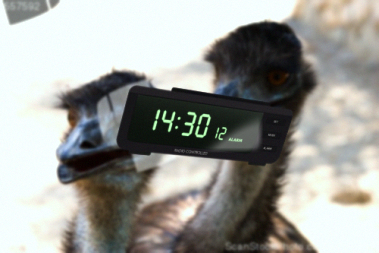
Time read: 14h30m12s
